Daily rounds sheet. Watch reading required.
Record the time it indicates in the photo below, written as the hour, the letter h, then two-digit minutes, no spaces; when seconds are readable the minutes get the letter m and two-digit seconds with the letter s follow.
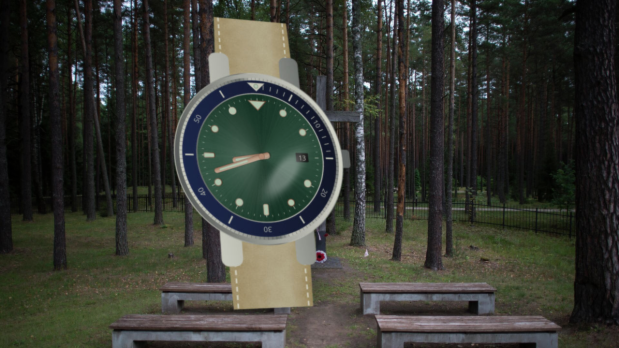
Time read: 8h42
